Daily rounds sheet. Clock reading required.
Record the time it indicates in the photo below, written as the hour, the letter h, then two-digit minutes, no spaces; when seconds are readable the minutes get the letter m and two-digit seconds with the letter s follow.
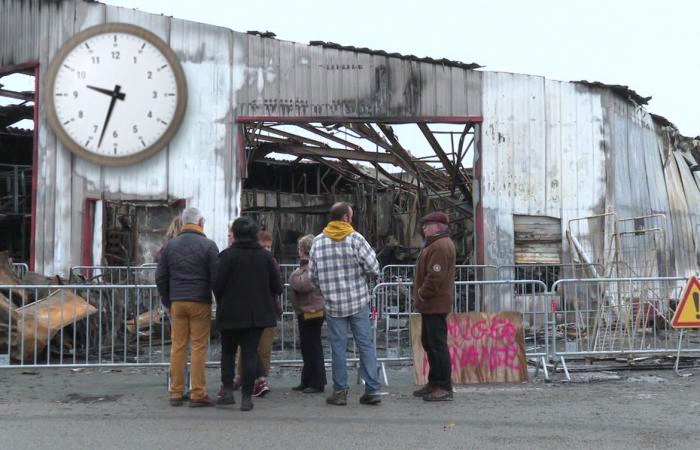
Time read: 9h33
